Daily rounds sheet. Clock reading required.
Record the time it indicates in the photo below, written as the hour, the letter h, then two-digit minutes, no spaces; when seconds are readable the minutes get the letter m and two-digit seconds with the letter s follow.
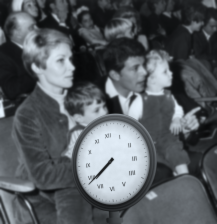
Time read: 7h39
